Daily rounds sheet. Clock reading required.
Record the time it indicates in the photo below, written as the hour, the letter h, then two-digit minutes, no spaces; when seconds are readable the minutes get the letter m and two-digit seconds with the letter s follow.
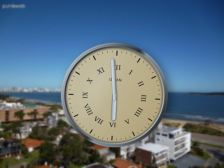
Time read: 5h59
